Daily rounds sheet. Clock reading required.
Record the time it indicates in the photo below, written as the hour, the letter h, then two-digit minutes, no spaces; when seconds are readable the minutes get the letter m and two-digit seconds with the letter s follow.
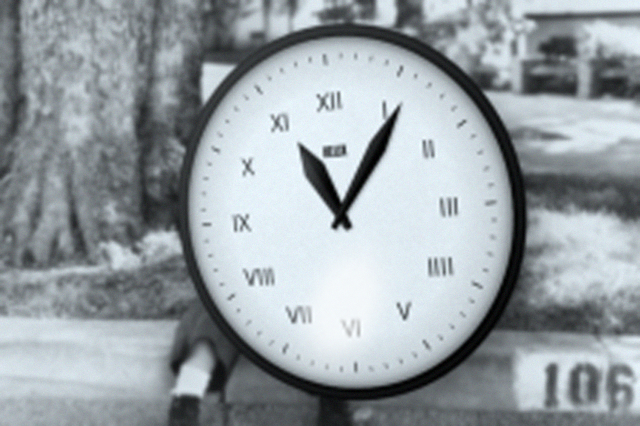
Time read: 11h06
